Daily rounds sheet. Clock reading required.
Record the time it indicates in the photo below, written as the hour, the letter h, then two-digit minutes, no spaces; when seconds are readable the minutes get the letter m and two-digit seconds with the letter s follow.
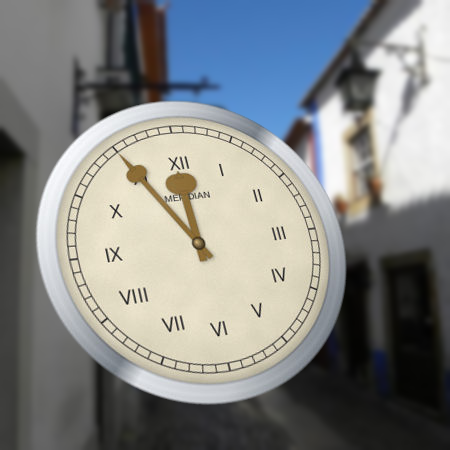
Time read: 11h55
